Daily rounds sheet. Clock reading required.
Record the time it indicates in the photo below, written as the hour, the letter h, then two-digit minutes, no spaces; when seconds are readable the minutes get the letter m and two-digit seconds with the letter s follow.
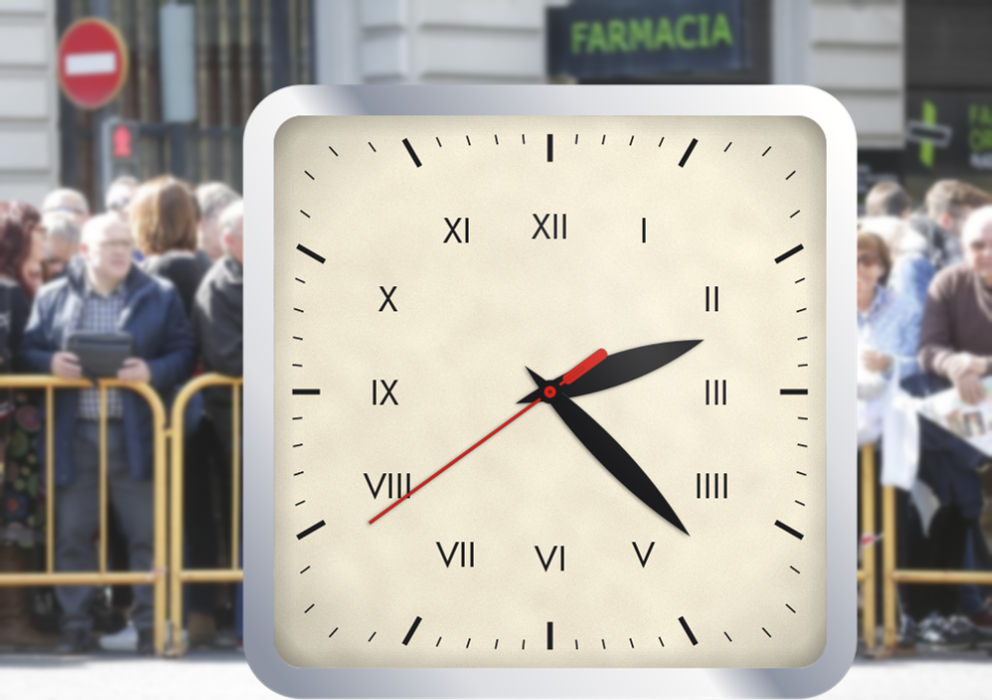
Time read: 2h22m39s
